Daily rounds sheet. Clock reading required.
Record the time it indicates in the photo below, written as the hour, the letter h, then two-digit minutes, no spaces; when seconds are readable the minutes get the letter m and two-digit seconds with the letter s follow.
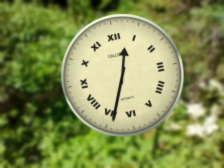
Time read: 12h34
